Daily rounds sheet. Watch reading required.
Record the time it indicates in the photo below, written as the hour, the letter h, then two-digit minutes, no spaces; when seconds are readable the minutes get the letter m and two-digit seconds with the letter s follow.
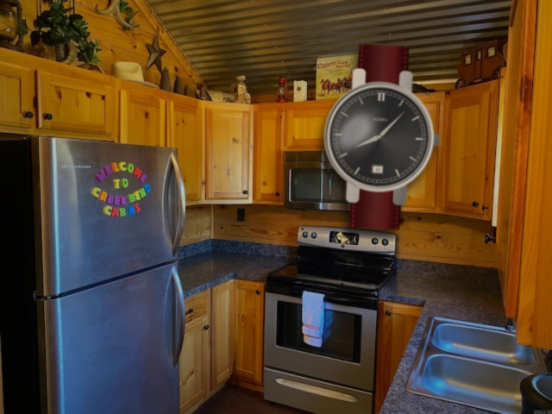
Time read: 8h07
